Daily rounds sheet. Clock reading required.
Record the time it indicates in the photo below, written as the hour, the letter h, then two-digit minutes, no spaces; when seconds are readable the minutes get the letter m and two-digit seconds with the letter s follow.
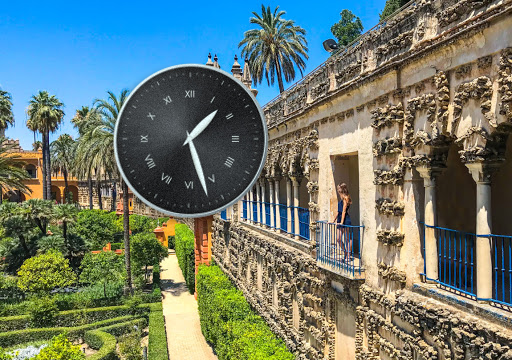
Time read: 1h27
